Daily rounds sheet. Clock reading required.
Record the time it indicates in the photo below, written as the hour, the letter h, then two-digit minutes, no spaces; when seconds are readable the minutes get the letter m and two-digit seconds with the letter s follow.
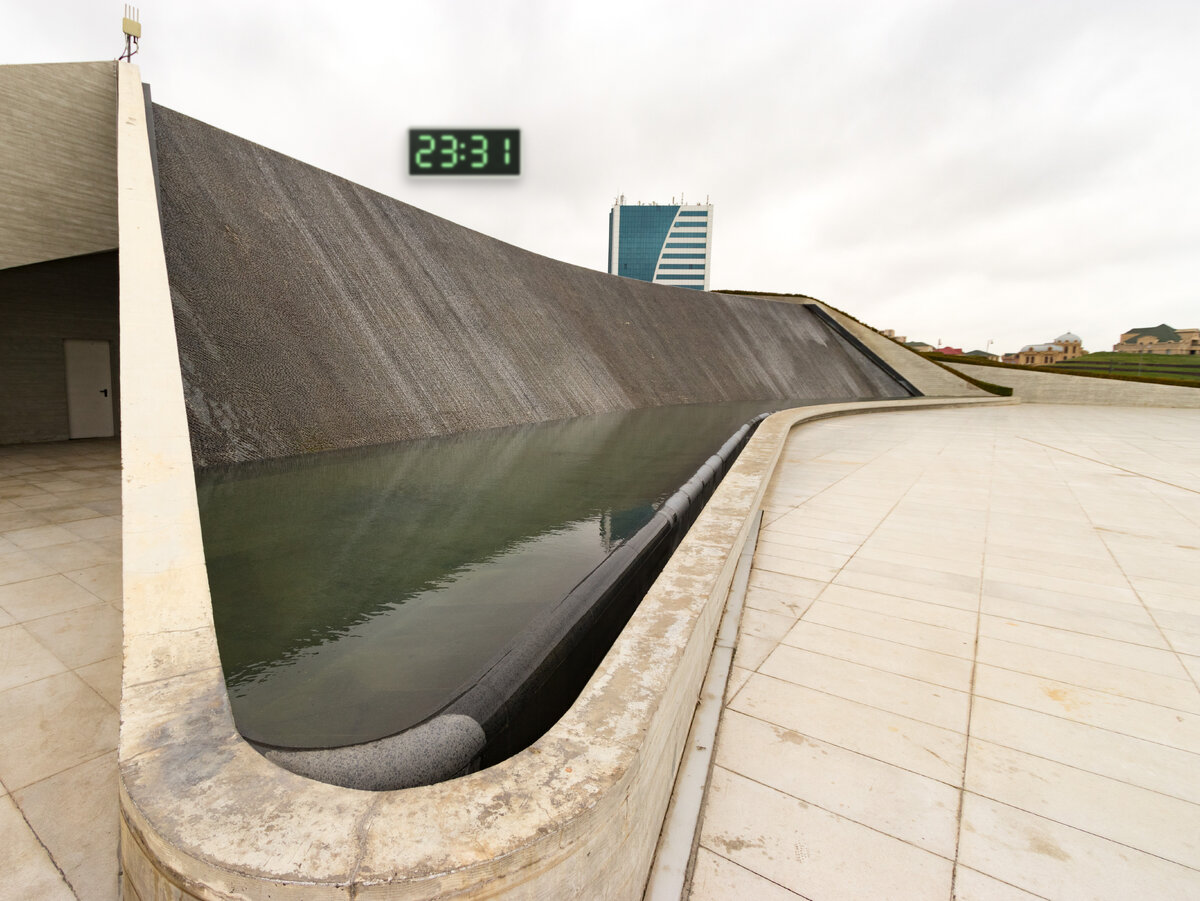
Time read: 23h31
